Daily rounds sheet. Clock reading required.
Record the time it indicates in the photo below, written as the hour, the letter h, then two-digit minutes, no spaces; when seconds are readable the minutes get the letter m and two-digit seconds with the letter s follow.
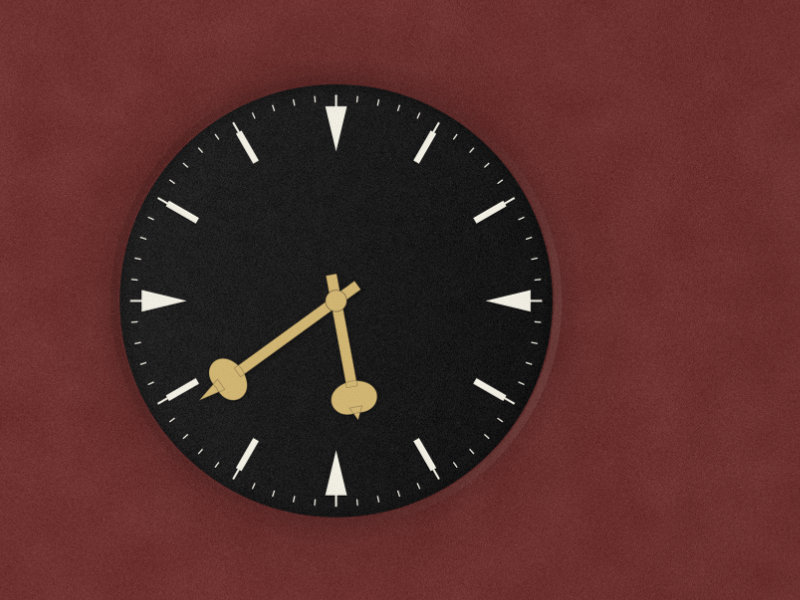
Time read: 5h39
